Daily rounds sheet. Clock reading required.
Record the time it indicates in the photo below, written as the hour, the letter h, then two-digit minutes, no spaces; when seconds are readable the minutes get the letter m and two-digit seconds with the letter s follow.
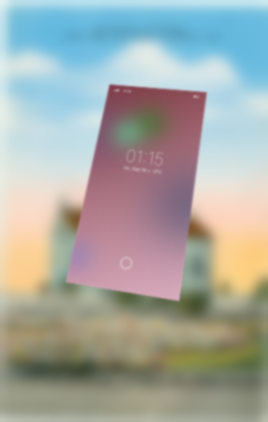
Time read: 1h15
